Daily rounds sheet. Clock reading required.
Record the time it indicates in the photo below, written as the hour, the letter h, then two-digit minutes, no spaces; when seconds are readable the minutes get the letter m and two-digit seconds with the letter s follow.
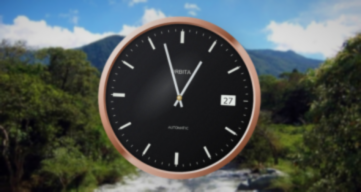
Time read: 12h57
